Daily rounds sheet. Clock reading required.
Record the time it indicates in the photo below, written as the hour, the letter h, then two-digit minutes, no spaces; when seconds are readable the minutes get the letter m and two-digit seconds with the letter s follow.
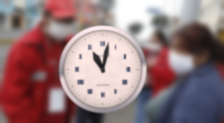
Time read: 11h02
